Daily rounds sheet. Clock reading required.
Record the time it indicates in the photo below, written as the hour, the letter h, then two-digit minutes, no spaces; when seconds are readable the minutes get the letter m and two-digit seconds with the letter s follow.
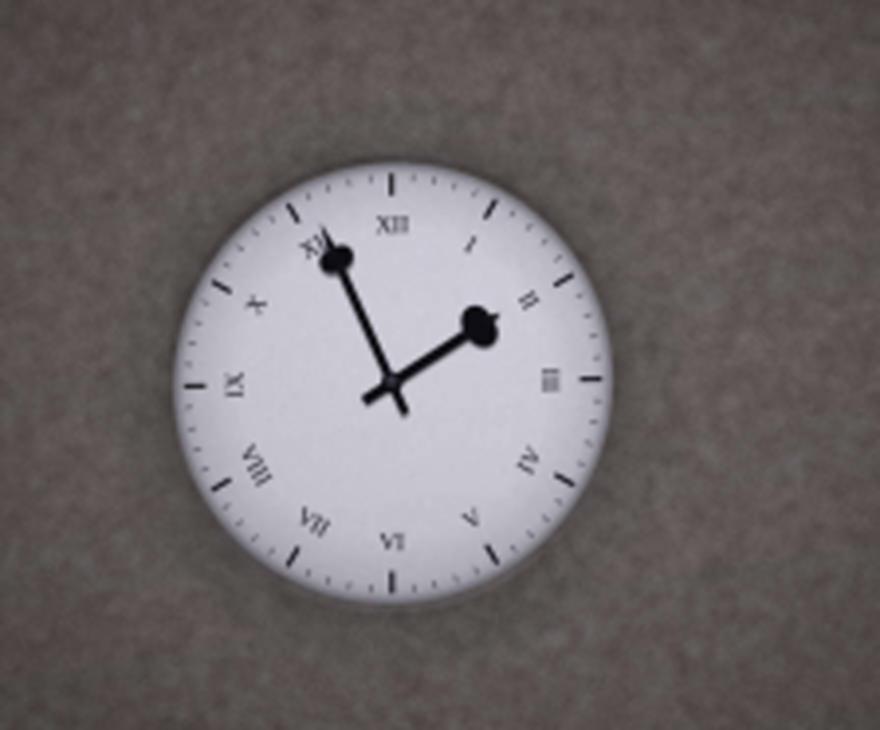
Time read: 1h56
